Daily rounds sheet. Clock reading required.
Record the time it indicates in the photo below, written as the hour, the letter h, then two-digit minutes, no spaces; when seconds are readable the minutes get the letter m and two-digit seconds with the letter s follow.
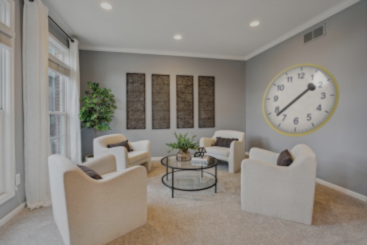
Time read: 1h38
